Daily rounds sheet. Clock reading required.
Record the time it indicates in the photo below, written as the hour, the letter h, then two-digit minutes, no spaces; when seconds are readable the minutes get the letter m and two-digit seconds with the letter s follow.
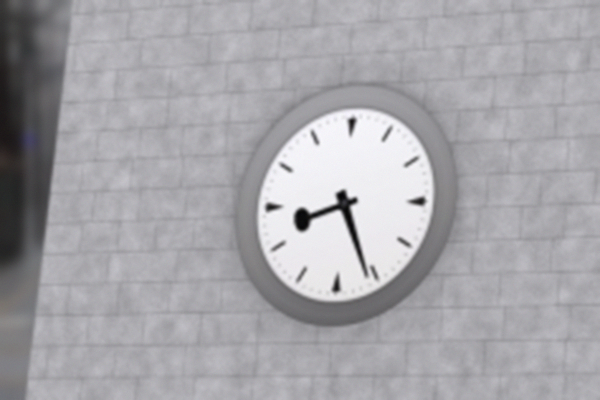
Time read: 8h26
